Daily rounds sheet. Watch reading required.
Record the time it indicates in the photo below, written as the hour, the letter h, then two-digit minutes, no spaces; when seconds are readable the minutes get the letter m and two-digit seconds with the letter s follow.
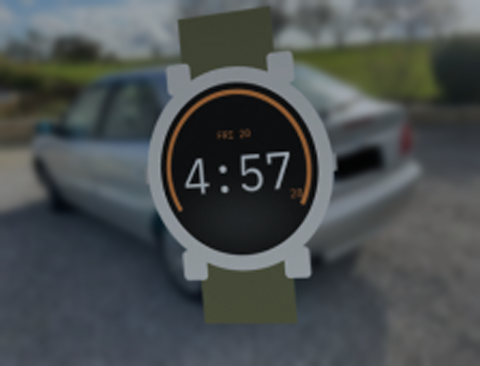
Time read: 4h57
